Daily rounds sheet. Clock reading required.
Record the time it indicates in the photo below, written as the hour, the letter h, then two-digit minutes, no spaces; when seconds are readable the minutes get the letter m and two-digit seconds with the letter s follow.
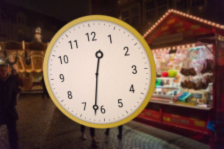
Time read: 12h32
